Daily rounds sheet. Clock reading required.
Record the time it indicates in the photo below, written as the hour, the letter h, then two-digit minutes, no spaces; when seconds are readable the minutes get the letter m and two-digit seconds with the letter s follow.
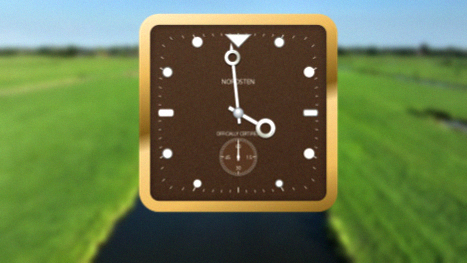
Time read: 3h59
